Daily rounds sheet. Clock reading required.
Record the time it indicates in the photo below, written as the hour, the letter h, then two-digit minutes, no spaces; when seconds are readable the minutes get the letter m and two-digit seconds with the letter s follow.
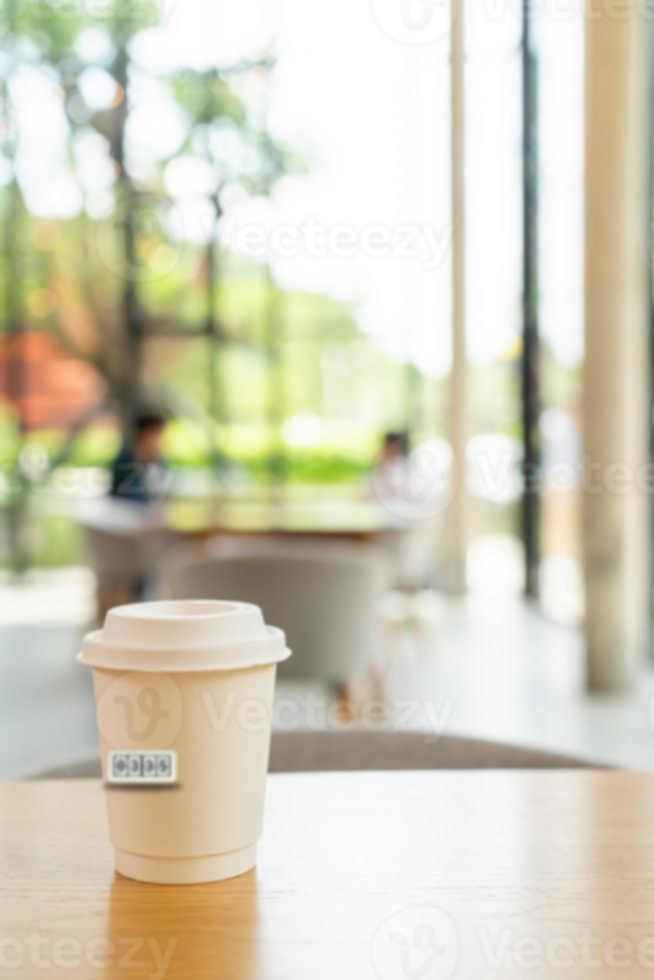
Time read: 3h35
